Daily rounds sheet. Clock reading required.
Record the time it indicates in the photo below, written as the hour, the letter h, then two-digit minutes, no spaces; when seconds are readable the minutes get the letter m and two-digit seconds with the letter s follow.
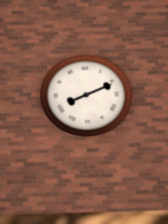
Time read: 8h11
